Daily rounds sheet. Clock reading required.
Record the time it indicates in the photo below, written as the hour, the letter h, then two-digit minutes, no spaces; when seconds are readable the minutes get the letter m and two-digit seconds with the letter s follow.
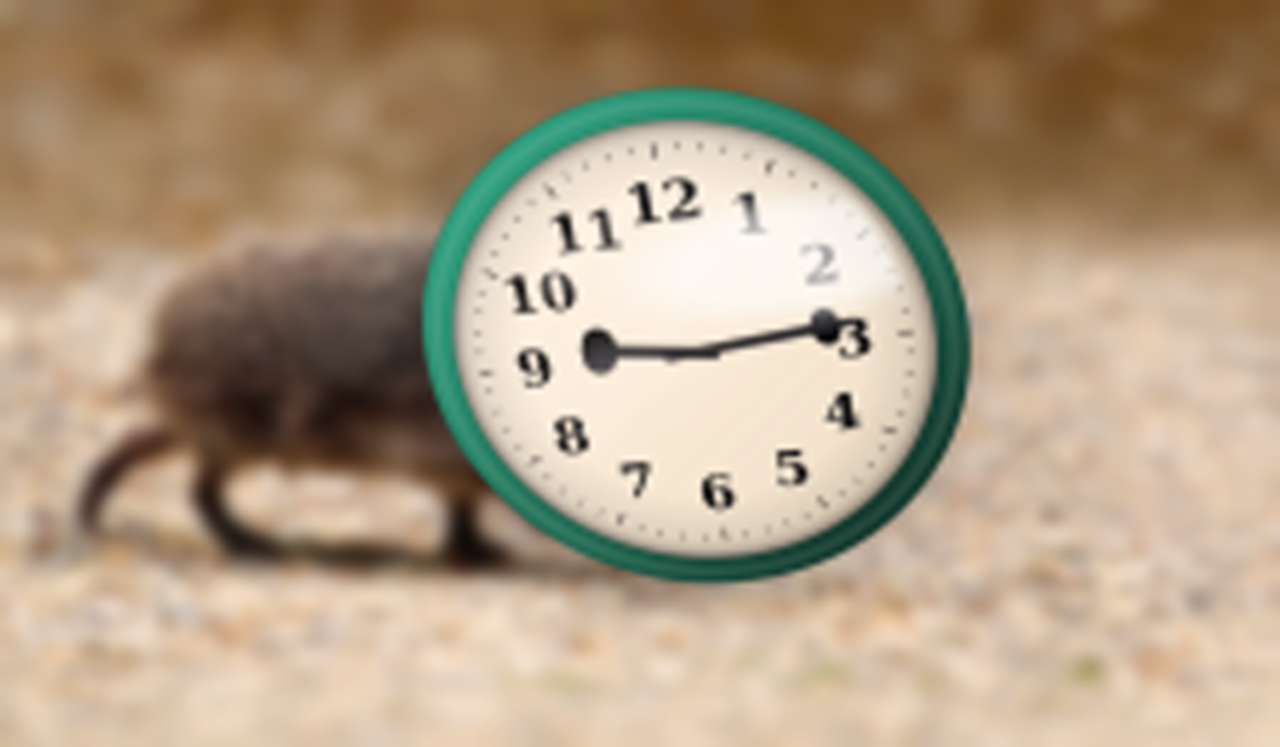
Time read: 9h14
